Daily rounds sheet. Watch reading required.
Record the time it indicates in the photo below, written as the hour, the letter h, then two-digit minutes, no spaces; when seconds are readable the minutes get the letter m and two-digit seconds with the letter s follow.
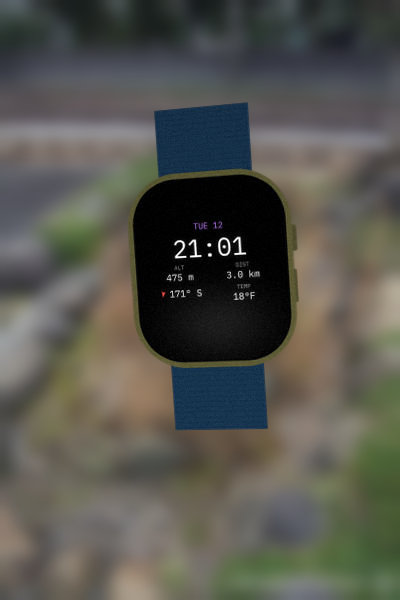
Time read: 21h01
